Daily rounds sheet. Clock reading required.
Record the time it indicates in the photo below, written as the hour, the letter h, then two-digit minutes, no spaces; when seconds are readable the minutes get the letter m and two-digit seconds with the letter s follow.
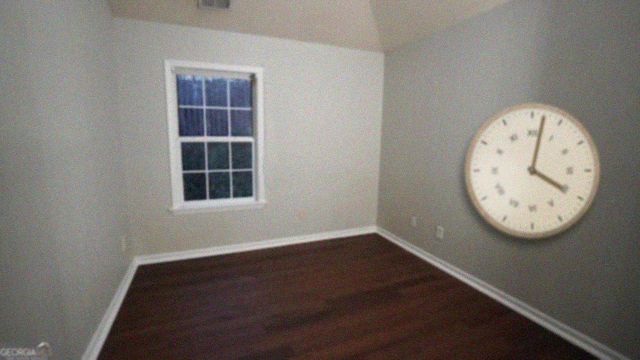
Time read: 4h02
